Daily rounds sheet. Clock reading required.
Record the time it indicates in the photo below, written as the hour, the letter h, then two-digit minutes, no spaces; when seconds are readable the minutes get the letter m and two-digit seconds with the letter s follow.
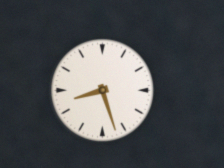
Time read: 8h27
